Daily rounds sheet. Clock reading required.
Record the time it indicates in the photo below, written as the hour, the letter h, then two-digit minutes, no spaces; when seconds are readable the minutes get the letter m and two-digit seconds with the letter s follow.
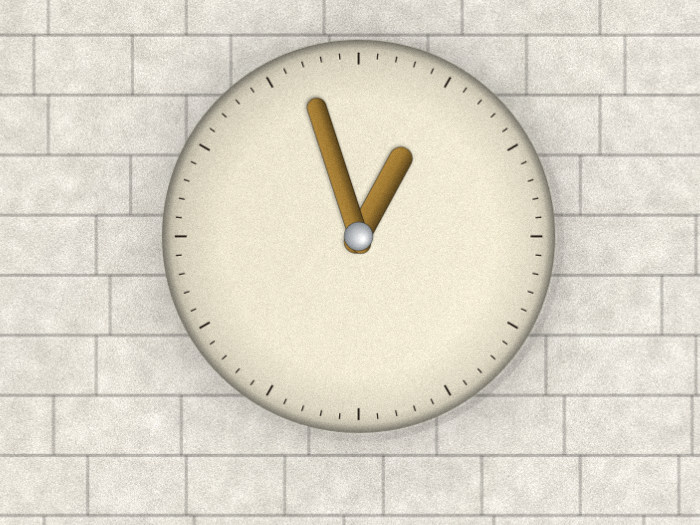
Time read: 12h57
